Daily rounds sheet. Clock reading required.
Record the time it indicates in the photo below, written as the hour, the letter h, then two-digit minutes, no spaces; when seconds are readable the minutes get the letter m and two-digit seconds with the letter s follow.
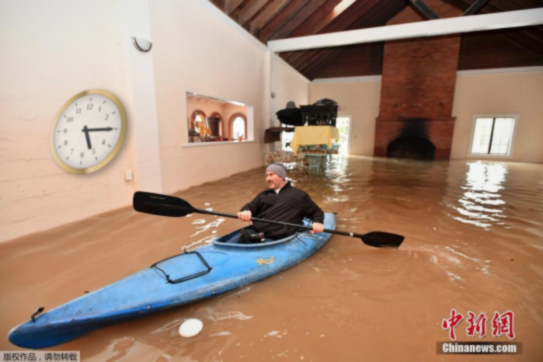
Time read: 5h15
